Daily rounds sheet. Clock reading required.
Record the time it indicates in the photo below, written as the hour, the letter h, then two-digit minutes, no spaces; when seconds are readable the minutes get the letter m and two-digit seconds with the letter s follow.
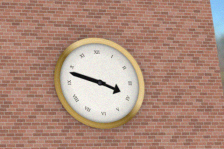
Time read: 3h48
